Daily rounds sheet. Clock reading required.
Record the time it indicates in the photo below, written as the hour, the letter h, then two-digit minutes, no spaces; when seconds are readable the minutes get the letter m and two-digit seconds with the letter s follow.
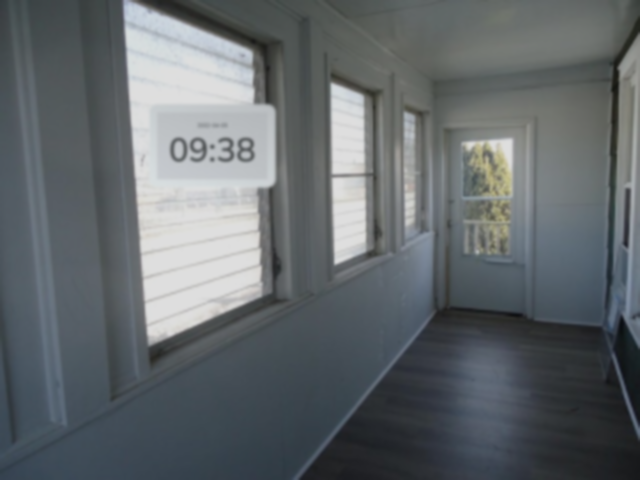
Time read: 9h38
